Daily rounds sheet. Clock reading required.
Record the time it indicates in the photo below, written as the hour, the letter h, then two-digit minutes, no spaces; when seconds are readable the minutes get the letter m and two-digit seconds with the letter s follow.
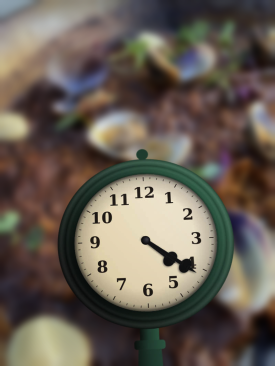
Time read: 4h21
